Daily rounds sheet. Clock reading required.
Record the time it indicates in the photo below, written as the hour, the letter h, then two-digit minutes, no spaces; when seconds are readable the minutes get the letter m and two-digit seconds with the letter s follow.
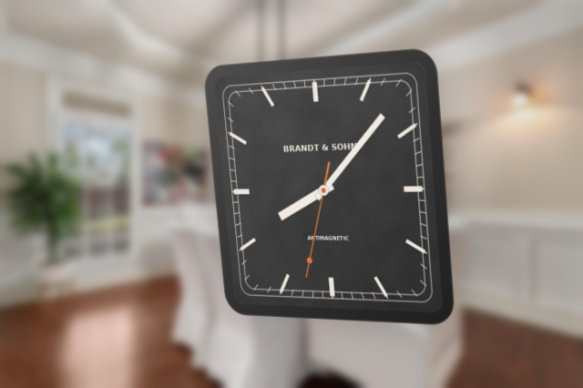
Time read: 8h07m33s
